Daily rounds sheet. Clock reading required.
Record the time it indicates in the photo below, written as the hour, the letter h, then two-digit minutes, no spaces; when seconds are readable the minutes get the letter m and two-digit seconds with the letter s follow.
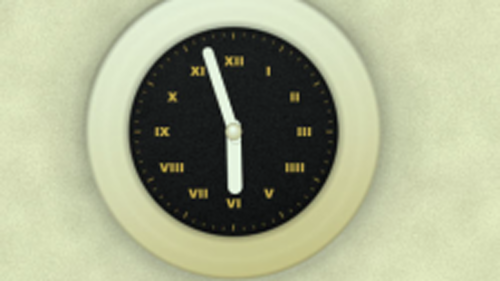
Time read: 5h57
